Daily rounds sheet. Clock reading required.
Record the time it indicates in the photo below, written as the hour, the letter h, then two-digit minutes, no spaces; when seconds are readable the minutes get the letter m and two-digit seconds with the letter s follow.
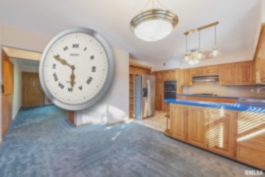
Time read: 5h49
